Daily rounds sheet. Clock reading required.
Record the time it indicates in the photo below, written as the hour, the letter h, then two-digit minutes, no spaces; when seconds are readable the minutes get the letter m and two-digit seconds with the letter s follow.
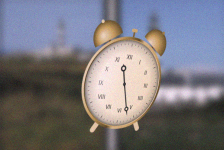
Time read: 11h27
